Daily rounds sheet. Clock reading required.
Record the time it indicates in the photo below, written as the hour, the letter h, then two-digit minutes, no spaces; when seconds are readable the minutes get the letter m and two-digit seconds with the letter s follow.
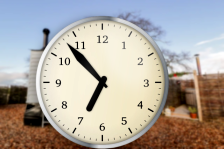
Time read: 6h53
